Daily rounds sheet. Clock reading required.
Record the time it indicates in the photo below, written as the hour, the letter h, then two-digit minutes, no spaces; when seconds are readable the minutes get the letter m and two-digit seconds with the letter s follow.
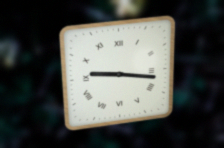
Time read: 9h17
